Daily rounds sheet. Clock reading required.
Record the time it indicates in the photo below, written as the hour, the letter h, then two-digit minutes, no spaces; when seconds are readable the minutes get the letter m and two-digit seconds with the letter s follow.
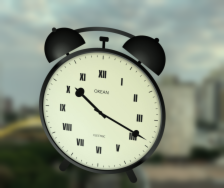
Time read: 10h19
